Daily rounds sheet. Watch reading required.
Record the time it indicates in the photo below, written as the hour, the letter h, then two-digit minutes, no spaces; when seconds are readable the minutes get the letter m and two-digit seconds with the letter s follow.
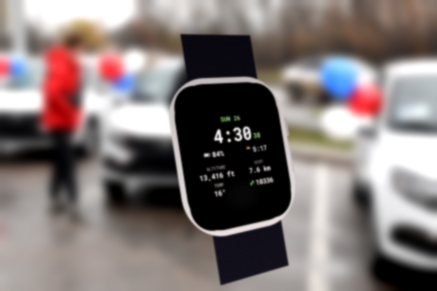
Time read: 4h30
